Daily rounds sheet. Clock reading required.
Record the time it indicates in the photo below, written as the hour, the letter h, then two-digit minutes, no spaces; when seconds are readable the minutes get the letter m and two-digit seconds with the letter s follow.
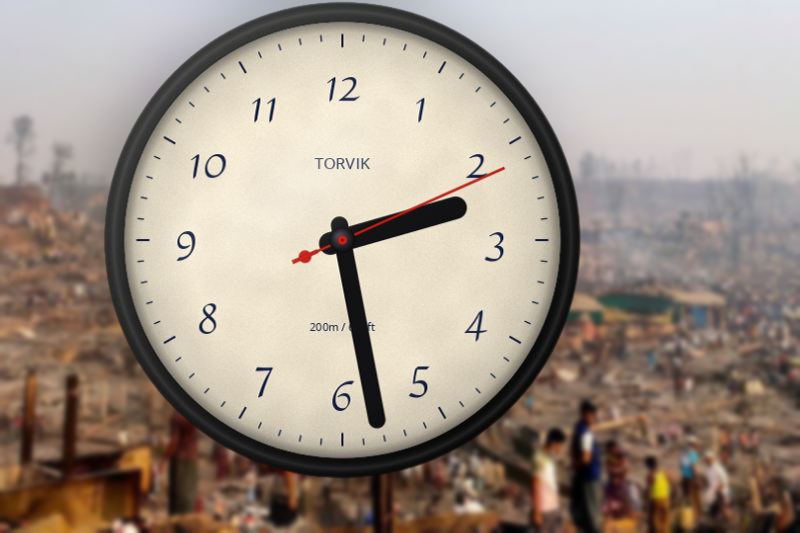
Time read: 2h28m11s
